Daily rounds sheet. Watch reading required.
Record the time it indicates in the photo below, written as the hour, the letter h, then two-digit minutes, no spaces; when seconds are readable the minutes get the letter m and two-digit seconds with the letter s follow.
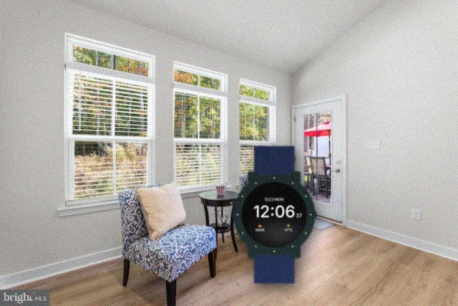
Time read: 12h06
